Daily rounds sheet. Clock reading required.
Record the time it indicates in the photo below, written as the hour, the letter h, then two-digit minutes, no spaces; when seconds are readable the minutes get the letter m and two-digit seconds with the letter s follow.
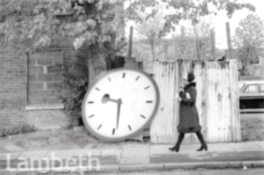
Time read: 9h29
